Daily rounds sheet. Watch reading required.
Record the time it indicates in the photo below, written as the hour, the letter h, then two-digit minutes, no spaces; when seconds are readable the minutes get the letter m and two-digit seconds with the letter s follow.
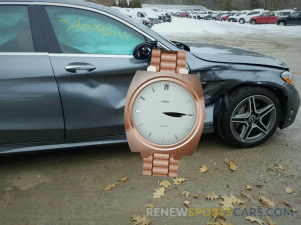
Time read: 3h15
